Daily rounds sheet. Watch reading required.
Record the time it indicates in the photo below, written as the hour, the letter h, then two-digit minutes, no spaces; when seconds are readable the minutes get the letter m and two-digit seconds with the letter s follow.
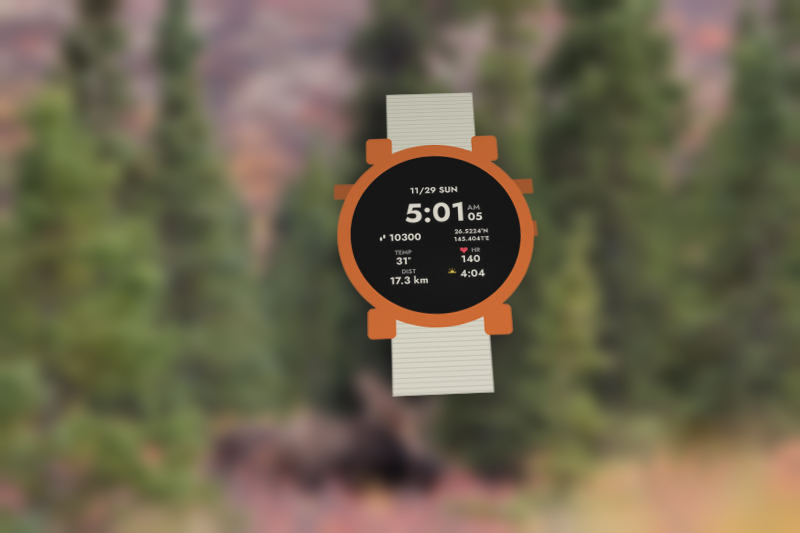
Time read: 5h01m05s
